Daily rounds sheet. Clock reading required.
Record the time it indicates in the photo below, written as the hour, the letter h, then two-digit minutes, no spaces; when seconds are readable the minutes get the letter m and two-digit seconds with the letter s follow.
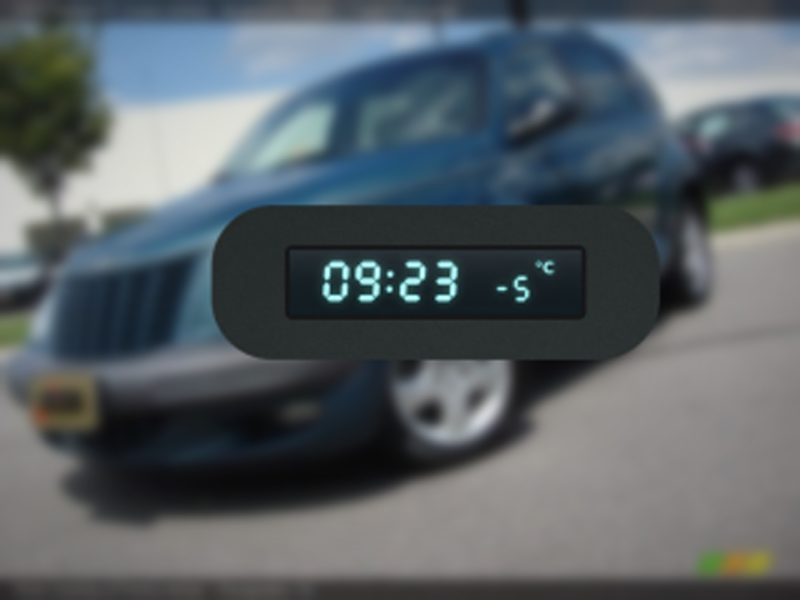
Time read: 9h23
